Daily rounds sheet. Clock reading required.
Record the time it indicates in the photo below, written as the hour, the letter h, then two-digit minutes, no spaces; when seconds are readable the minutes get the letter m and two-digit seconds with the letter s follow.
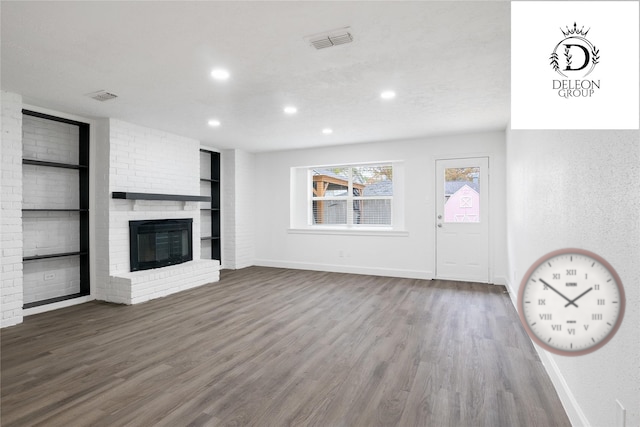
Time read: 1h51
